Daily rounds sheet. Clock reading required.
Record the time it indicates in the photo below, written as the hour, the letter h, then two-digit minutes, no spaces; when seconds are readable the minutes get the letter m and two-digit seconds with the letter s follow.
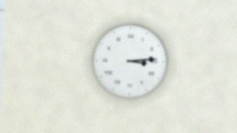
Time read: 3h14
